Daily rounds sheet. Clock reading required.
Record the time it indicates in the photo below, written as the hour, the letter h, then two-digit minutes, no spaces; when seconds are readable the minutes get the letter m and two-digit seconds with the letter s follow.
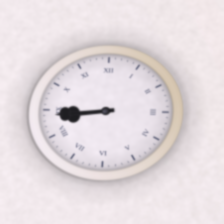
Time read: 8h44
